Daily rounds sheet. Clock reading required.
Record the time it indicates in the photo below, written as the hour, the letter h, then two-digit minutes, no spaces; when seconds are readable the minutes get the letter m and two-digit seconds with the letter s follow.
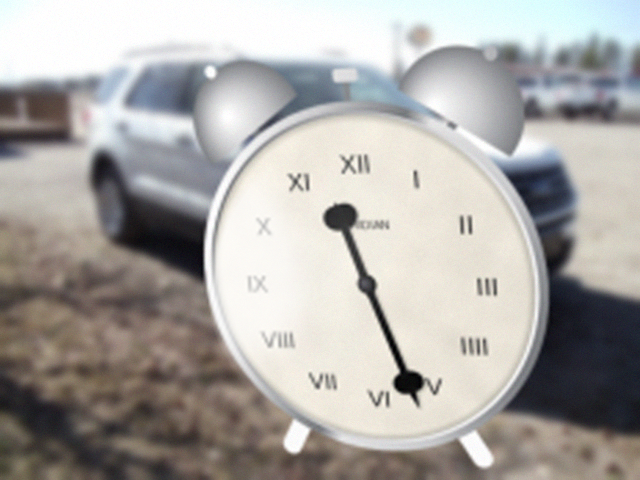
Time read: 11h27
